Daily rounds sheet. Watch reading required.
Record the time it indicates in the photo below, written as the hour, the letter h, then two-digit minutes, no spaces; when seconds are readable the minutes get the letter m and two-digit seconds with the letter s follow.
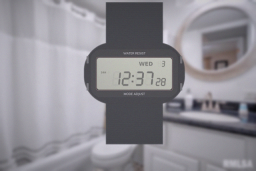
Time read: 12h37m28s
